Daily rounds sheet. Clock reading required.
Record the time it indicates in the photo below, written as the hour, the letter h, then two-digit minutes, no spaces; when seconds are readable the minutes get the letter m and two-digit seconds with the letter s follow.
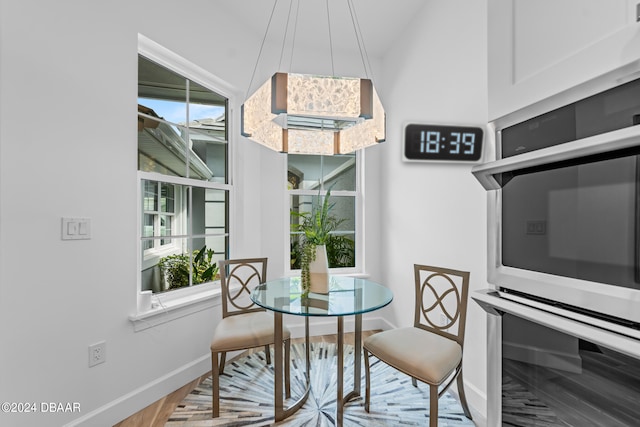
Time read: 18h39
